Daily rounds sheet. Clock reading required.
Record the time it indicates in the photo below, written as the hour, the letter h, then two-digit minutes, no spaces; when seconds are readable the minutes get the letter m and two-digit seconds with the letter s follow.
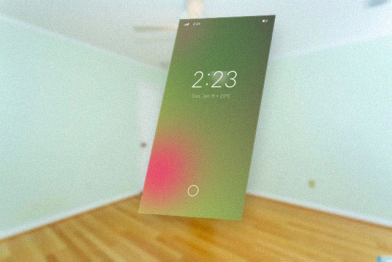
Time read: 2h23
